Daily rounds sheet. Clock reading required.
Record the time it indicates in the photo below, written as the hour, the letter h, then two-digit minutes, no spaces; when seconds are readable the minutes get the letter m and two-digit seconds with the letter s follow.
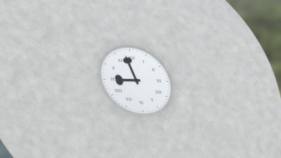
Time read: 8h58
